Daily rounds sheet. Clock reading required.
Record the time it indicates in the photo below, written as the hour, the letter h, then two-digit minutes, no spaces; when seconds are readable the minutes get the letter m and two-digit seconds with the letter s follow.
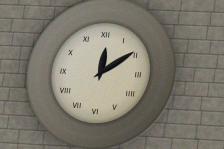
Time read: 12h09
